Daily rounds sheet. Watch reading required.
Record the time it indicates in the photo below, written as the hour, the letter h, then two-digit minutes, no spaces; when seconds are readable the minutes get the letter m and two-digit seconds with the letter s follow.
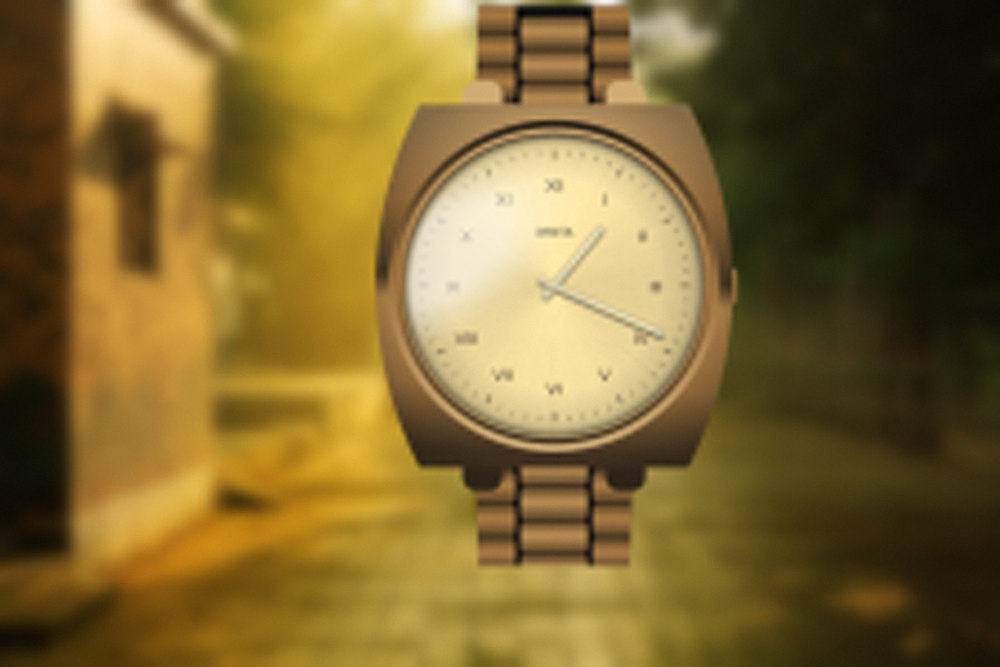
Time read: 1h19
